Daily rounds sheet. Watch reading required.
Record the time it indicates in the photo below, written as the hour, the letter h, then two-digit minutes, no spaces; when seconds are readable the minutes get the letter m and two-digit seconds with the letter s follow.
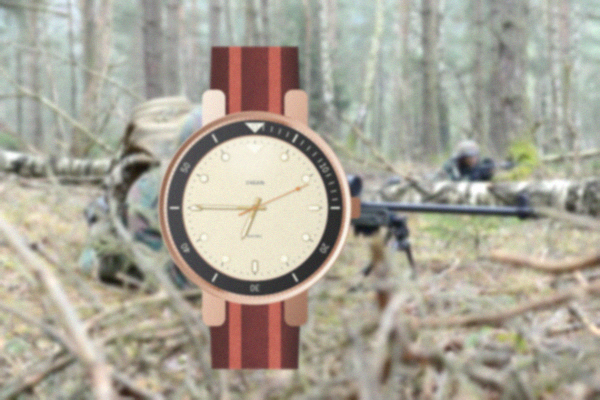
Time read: 6h45m11s
